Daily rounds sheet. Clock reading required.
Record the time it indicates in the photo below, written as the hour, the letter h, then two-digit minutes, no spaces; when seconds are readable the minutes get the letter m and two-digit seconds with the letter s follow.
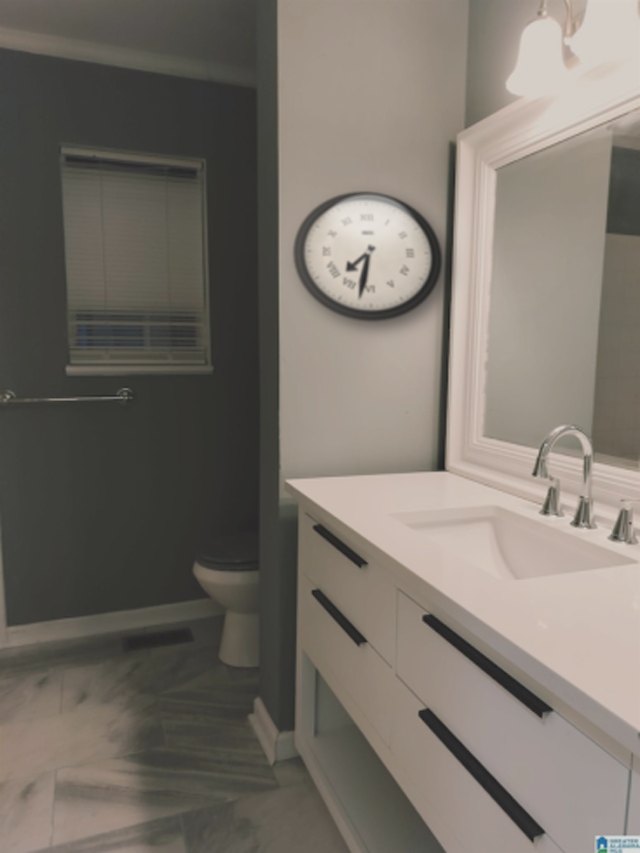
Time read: 7h32
